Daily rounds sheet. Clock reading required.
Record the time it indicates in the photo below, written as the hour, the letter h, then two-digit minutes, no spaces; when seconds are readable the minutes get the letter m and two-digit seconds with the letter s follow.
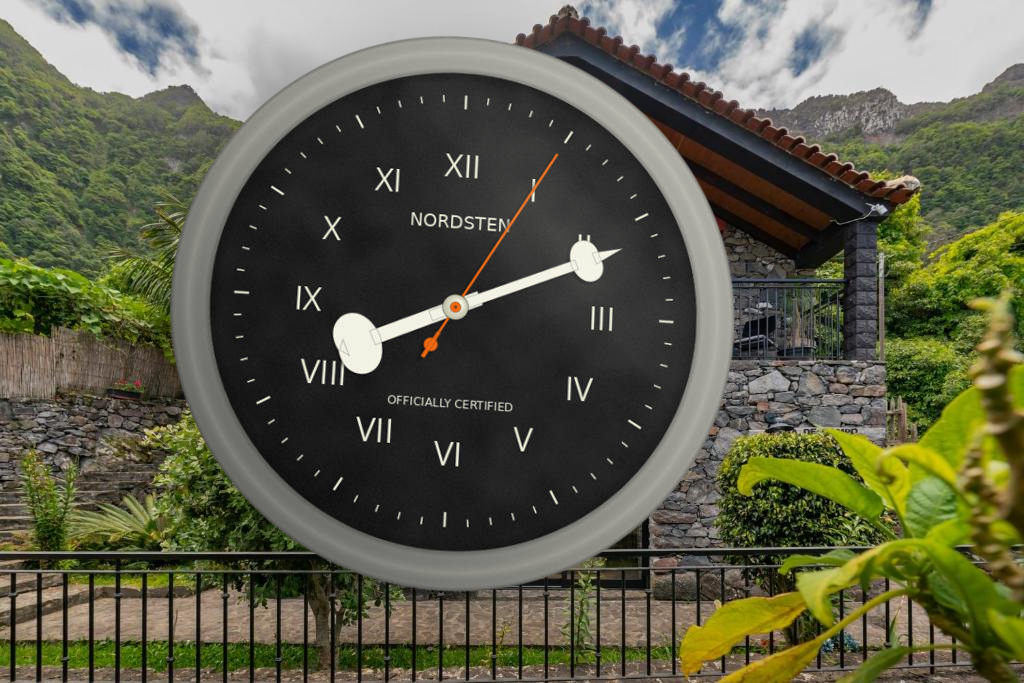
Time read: 8h11m05s
